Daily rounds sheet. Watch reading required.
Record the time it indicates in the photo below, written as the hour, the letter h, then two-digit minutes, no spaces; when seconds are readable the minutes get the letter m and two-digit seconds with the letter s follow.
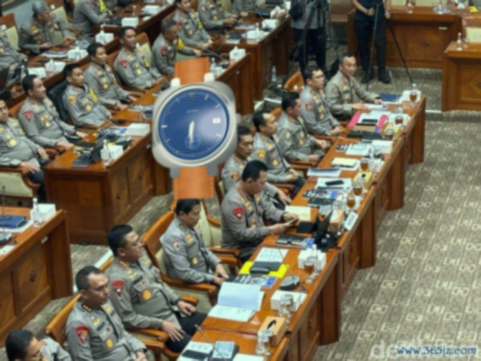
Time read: 6h31
